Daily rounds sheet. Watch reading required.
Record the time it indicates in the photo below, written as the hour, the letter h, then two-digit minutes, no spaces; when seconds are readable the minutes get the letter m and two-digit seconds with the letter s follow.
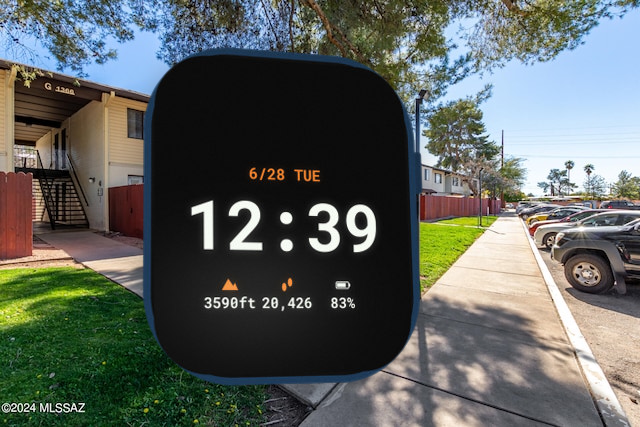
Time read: 12h39
